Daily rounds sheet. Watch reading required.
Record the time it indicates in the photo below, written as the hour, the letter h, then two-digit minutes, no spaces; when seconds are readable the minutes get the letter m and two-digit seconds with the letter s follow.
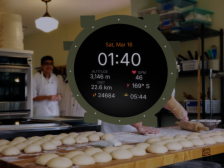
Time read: 1h40
